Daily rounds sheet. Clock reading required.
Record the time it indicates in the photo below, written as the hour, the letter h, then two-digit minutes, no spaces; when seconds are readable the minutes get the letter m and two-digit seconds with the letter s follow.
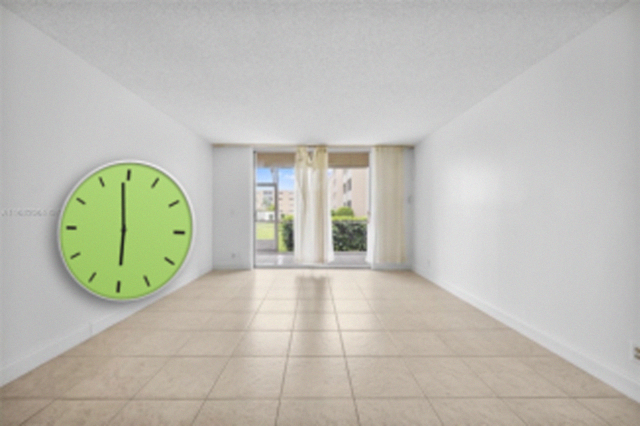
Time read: 5h59
